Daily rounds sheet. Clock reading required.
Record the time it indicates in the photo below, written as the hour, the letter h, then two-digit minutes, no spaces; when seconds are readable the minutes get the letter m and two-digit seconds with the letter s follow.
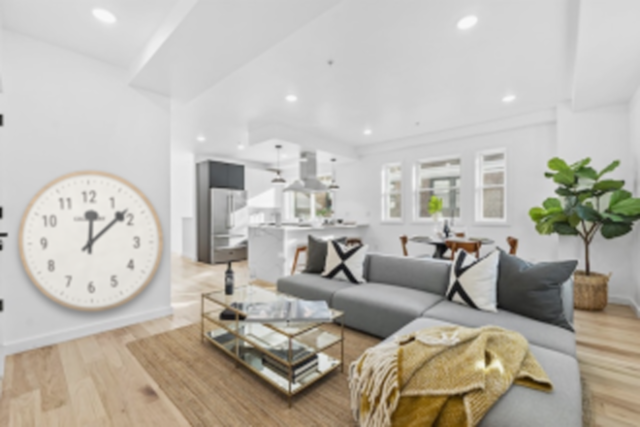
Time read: 12h08
